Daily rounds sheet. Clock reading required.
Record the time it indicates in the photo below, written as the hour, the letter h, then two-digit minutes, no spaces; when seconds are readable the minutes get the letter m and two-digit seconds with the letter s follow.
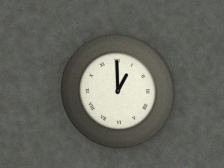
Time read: 1h00
